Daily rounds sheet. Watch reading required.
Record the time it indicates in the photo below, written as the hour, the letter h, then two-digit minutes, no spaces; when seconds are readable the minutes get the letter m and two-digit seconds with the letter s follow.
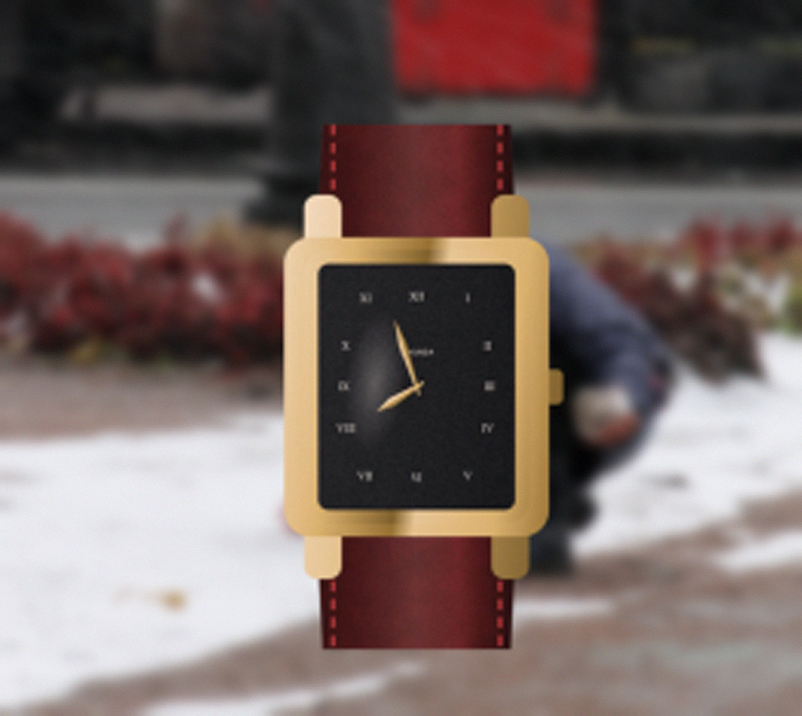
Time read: 7h57
